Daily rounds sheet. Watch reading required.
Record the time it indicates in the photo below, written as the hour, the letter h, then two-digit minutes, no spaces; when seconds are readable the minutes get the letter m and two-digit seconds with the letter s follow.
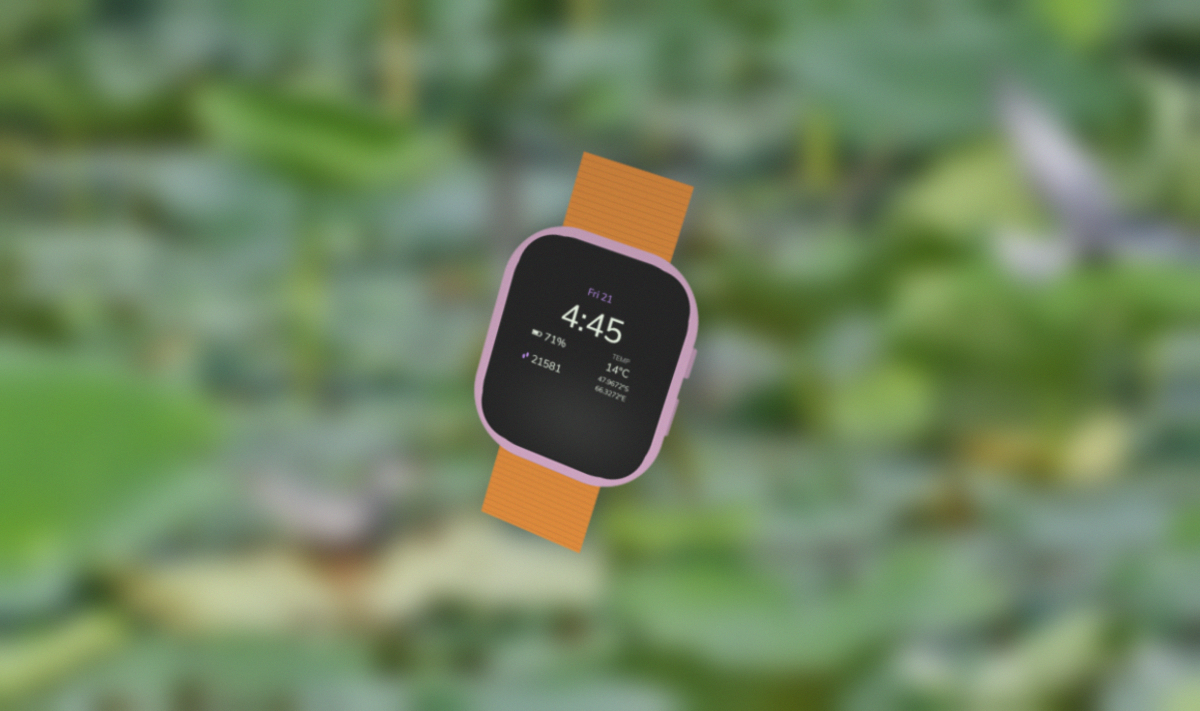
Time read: 4h45
